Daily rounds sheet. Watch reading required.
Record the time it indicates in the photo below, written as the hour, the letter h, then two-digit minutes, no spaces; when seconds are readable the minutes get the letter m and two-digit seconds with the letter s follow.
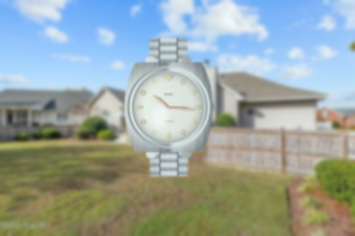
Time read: 10h16
